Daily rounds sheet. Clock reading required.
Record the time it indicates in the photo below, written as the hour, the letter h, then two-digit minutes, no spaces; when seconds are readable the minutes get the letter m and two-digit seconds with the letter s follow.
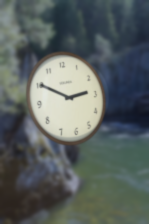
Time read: 2h50
